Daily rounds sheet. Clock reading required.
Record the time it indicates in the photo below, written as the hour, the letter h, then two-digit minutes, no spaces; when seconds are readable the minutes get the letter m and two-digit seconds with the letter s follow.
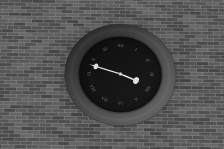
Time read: 3h48
